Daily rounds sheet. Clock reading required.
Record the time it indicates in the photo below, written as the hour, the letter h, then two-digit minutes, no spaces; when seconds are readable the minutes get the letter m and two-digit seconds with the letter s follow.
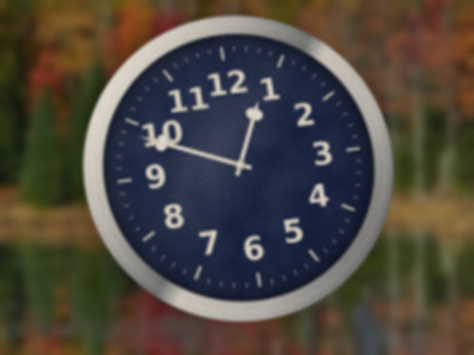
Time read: 12h49
